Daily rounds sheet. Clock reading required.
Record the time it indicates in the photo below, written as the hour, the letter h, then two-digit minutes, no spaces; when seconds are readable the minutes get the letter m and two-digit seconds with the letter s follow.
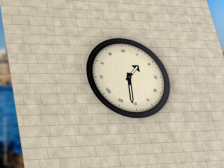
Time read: 1h31
